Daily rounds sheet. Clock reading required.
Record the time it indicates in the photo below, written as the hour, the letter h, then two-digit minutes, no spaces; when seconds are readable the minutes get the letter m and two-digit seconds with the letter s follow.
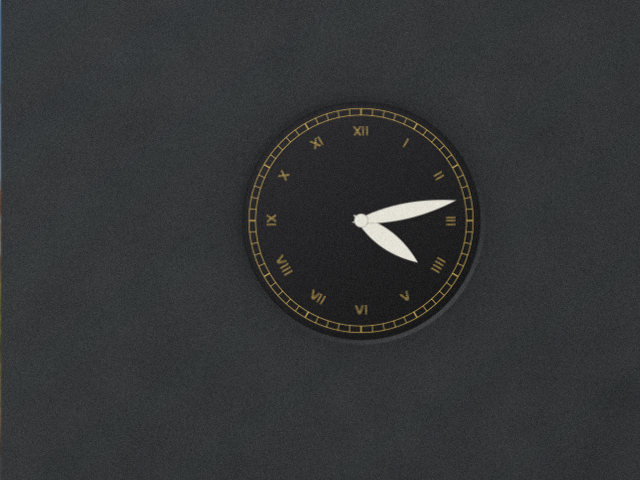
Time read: 4h13
